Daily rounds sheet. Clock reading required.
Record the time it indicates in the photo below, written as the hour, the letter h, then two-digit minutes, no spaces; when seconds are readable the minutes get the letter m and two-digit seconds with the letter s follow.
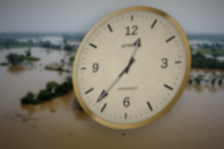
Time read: 12h37
